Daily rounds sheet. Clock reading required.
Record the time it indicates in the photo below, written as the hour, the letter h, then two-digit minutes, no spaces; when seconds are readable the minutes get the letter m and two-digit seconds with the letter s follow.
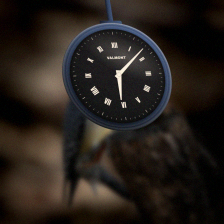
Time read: 6h08
